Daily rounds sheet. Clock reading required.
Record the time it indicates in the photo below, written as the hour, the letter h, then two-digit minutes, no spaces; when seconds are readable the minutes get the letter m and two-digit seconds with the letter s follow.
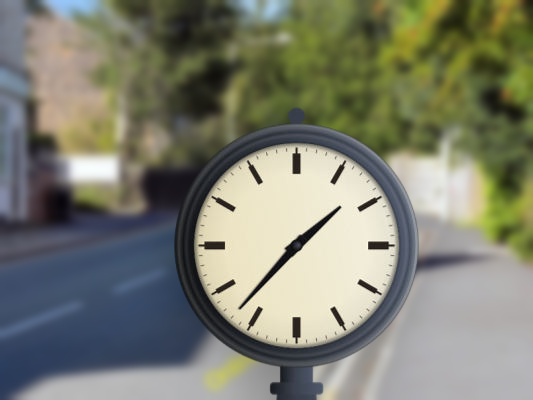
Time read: 1h37
